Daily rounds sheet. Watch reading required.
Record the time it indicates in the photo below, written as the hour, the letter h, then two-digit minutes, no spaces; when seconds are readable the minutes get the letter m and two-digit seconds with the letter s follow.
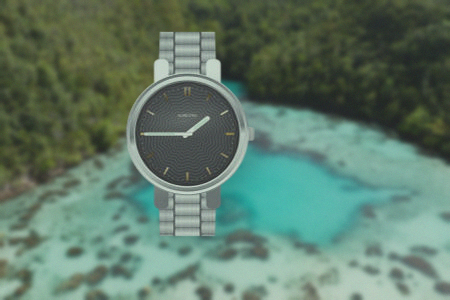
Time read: 1h45
